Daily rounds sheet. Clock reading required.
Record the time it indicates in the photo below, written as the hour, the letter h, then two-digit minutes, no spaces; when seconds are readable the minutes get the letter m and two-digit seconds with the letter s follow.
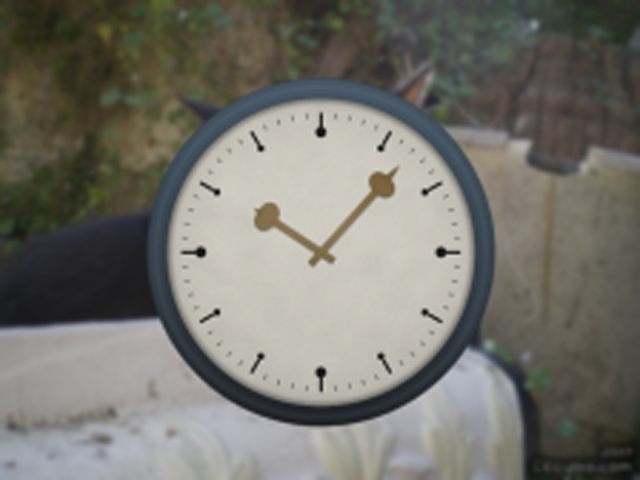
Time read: 10h07
